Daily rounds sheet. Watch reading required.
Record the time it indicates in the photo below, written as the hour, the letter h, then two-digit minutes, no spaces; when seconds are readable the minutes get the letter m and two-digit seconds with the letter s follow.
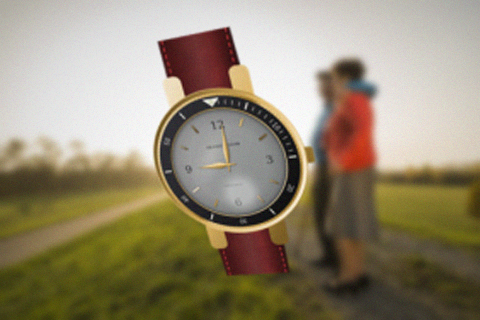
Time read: 9h01
